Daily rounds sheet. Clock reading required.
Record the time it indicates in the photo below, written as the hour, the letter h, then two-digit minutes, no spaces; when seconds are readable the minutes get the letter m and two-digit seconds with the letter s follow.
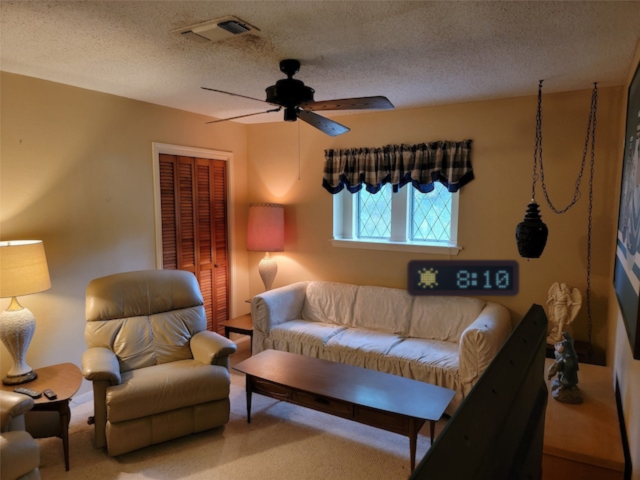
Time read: 8h10
